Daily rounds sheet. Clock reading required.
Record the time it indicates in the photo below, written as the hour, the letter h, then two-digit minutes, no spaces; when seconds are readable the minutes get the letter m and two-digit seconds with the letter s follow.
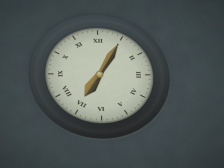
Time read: 7h05
